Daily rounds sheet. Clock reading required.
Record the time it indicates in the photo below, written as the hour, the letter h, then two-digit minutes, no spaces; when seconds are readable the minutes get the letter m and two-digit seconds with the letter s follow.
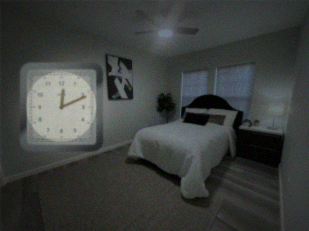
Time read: 12h11
